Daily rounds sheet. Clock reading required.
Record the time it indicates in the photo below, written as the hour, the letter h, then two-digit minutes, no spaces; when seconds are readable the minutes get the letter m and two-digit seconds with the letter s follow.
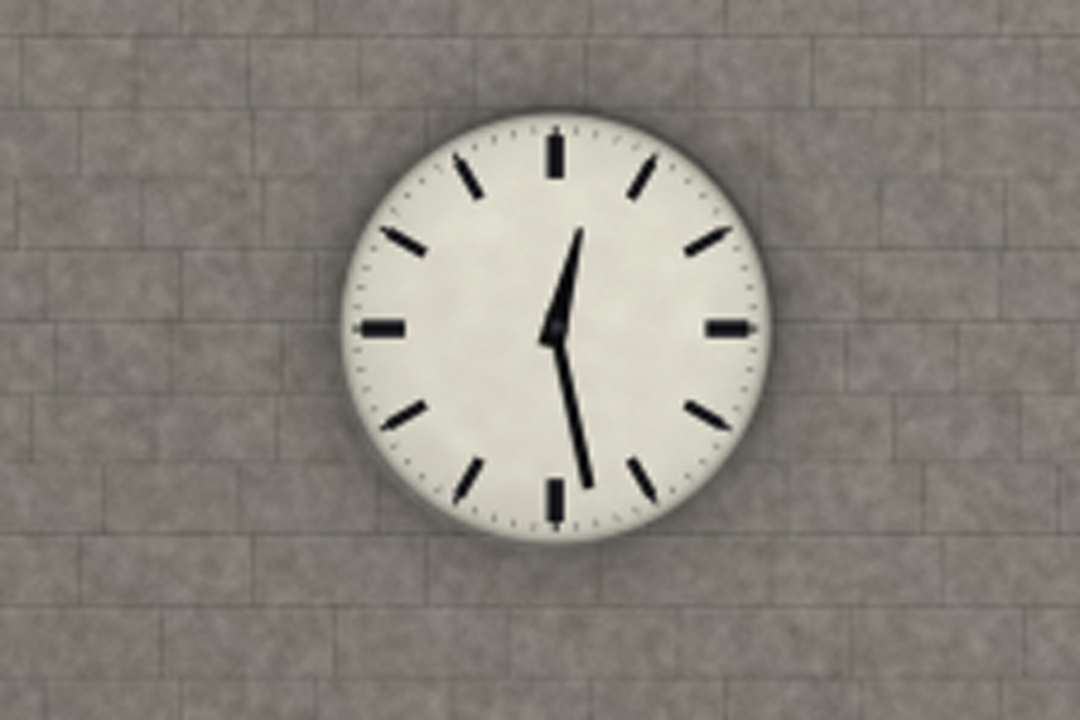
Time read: 12h28
